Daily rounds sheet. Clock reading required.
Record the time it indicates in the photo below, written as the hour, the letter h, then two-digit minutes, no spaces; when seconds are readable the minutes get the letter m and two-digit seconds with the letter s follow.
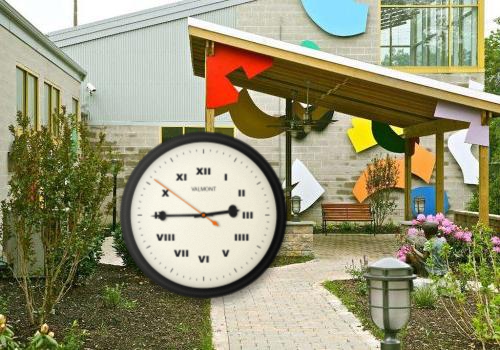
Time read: 2h44m51s
